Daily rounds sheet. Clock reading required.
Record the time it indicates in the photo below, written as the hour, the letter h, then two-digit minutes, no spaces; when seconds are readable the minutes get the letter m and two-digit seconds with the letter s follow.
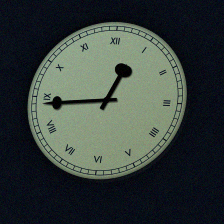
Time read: 12h44
